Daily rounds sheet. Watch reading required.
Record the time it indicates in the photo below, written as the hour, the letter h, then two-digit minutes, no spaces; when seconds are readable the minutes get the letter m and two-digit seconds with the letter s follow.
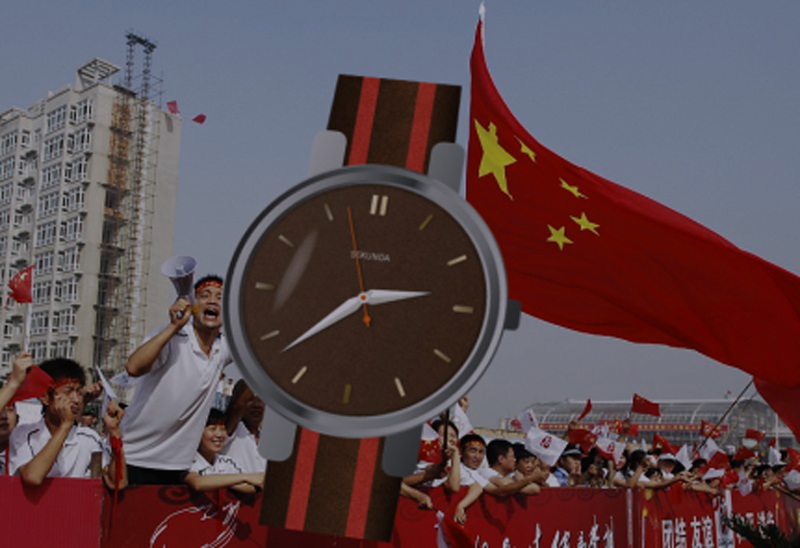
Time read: 2h37m57s
